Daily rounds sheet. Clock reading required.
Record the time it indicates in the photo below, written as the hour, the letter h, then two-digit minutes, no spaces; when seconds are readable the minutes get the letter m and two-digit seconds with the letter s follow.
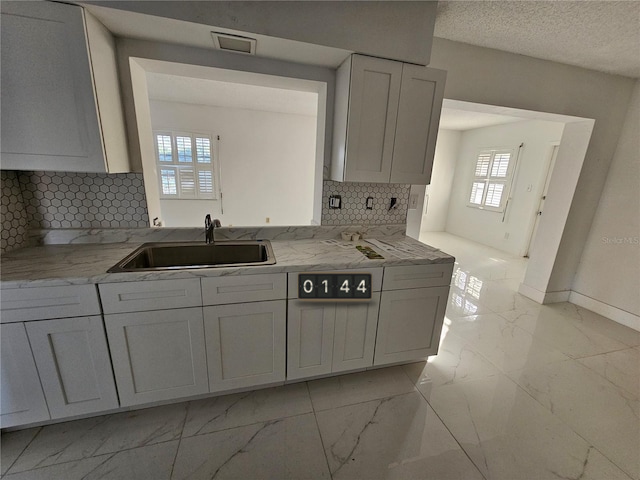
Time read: 1h44
